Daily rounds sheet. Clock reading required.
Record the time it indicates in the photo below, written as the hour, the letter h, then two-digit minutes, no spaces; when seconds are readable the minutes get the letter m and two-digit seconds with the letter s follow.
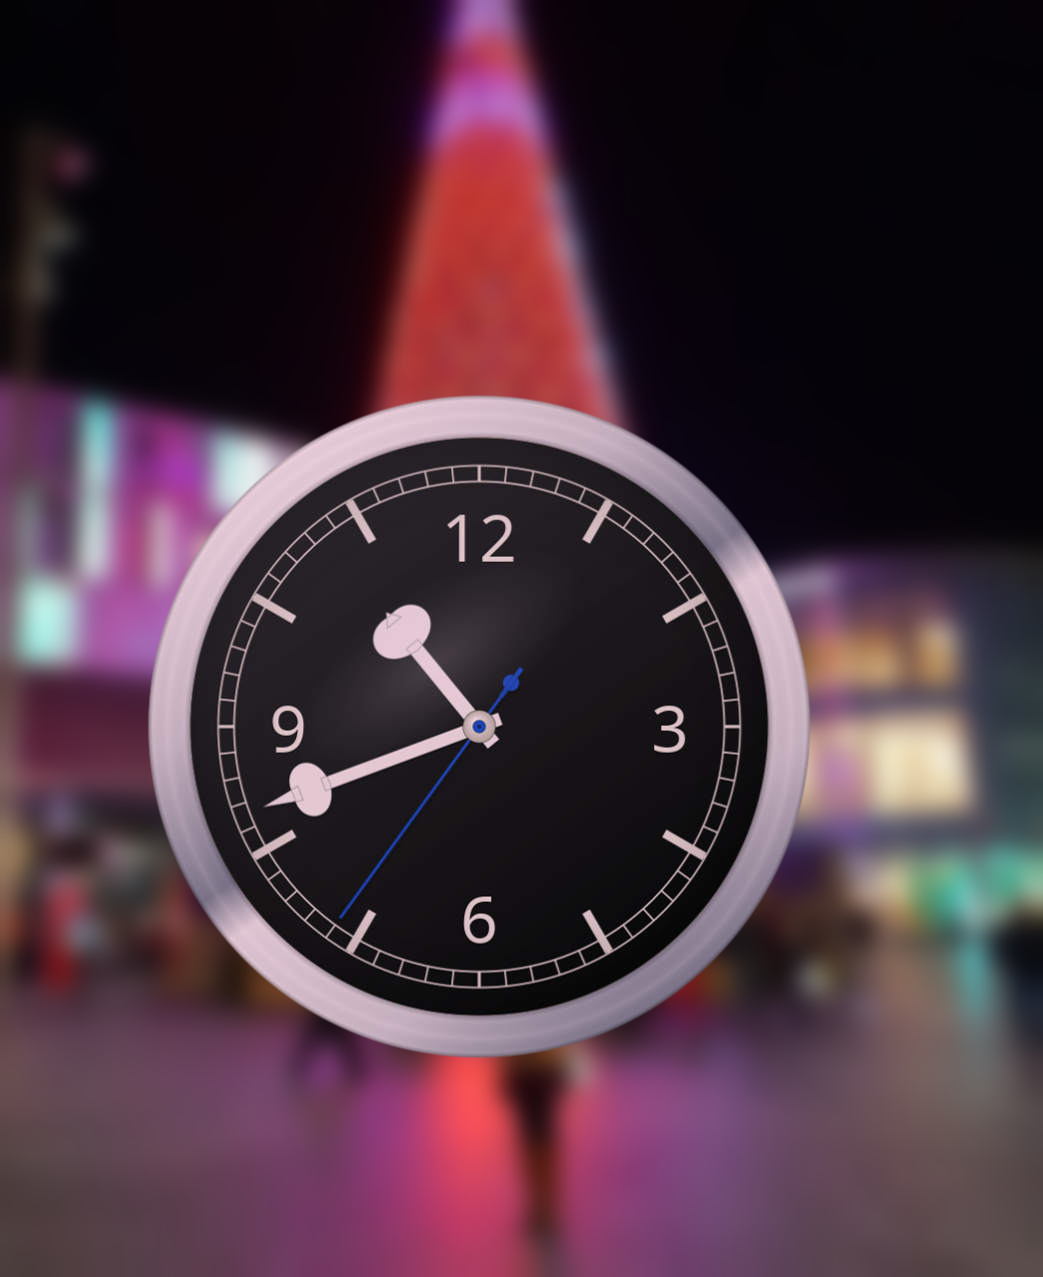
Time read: 10h41m36s
